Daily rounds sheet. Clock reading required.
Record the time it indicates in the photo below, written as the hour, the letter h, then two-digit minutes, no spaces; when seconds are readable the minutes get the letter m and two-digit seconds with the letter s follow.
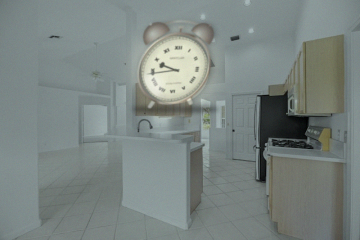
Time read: 9h44
